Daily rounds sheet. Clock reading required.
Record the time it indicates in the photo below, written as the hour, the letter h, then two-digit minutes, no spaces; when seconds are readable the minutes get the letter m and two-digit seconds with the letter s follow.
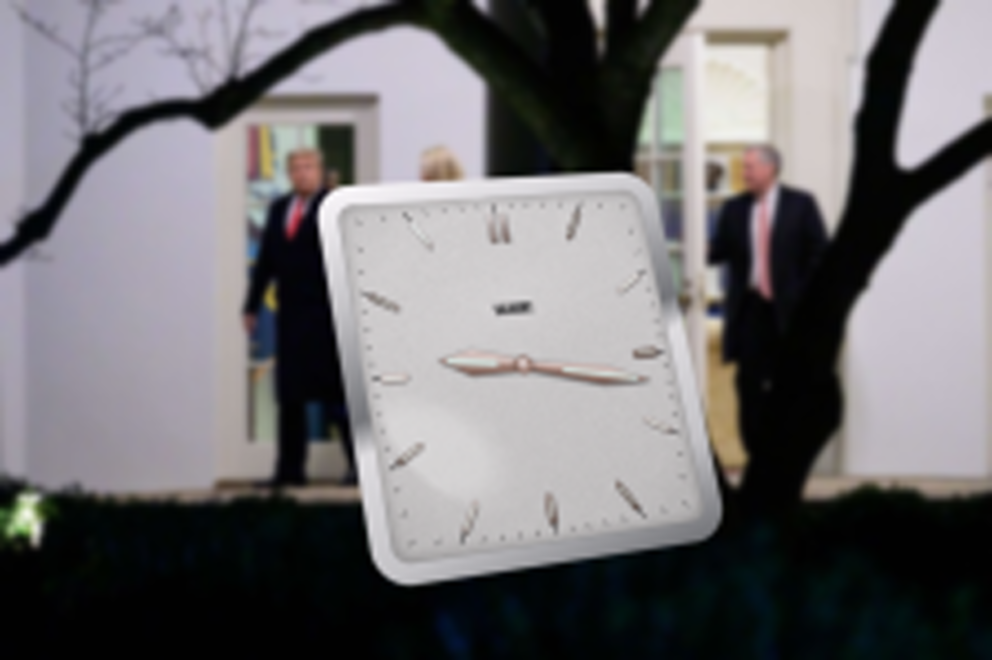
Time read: 9h17
